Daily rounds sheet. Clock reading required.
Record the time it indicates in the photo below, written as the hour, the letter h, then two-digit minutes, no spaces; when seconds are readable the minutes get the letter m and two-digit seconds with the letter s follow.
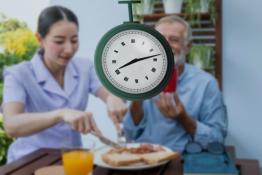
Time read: 8h13
